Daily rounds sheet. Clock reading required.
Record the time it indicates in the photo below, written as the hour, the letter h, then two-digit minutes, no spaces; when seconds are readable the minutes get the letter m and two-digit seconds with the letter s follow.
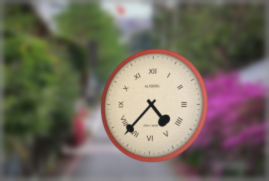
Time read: 4h37
